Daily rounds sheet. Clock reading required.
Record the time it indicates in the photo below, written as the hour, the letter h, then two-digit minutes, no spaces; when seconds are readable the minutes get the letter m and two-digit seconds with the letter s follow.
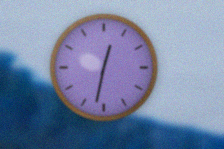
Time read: 12h32
